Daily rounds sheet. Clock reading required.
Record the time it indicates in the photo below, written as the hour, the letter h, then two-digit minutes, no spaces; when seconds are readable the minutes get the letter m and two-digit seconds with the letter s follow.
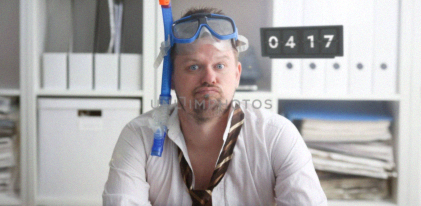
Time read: 4h17
